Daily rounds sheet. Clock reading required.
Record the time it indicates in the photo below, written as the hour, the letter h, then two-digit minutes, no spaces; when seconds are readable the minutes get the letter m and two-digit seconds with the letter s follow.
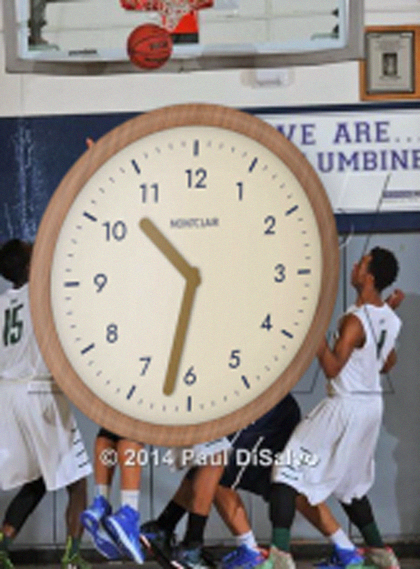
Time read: 10h32
